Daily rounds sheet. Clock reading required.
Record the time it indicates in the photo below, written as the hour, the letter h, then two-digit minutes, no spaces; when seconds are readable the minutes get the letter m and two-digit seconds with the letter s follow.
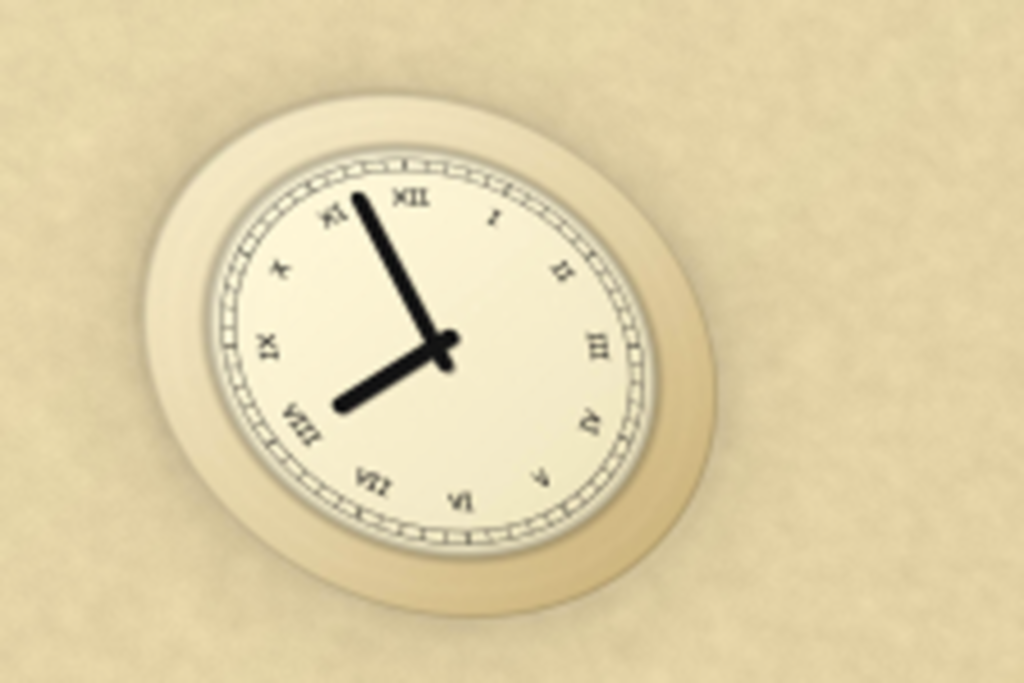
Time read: 7h57
